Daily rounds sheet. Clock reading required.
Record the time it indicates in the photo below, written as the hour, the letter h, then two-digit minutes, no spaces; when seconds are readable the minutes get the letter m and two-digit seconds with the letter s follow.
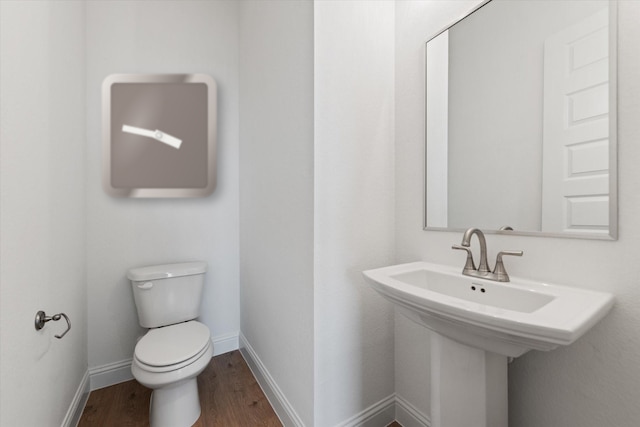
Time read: 3h47
